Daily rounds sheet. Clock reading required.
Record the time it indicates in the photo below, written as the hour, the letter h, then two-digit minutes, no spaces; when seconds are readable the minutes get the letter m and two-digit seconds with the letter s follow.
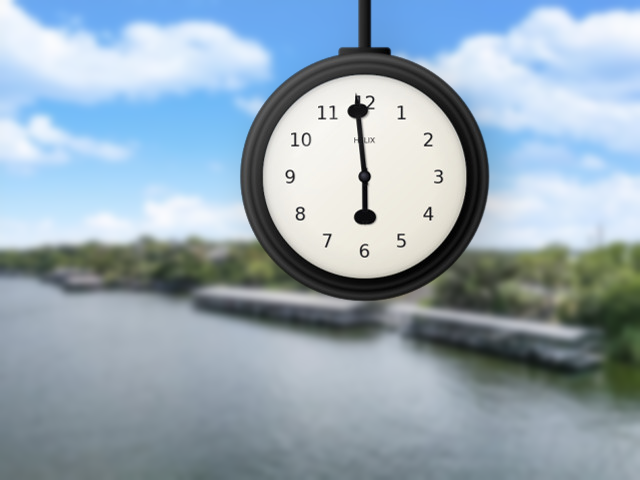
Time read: 5h59
